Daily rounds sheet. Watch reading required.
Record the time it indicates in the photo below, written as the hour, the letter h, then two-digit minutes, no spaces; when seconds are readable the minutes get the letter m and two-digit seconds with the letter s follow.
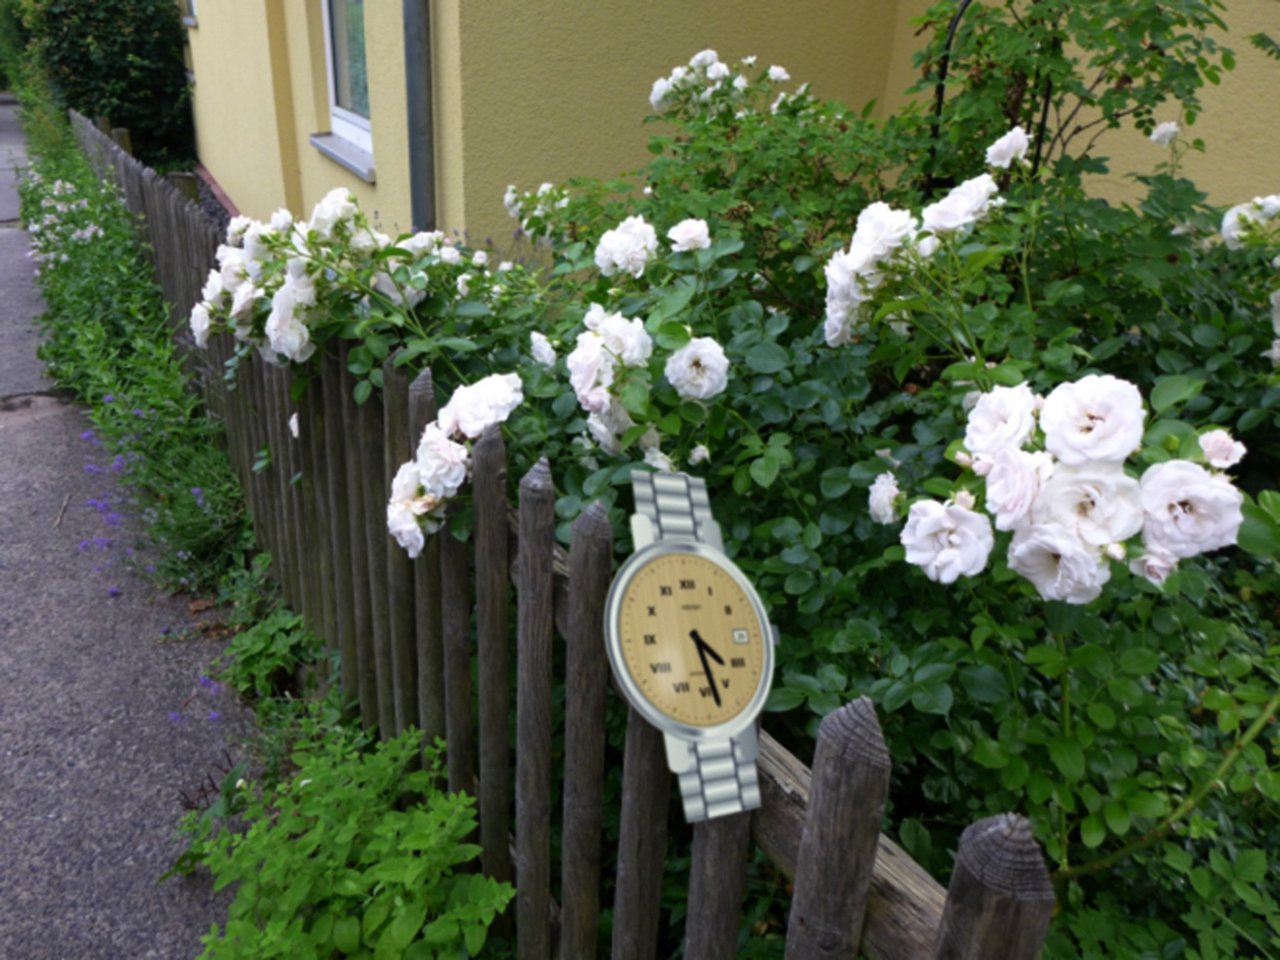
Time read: 4h28
